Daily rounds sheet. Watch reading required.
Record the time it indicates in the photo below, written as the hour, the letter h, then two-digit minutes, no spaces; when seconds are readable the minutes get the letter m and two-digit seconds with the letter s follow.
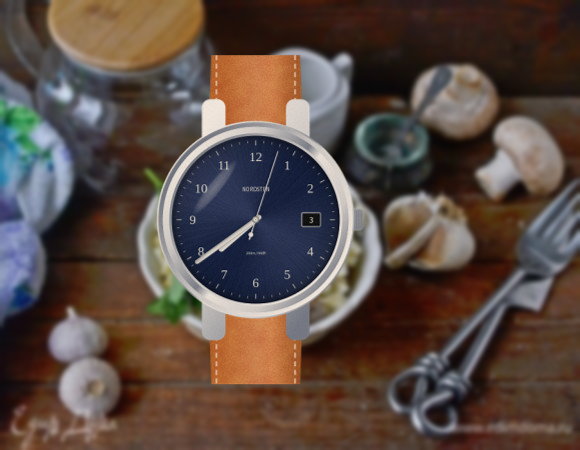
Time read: 7h39m03s
